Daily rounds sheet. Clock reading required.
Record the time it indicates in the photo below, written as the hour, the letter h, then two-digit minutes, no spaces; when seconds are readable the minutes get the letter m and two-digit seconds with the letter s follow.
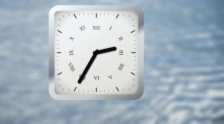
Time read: 2h35
